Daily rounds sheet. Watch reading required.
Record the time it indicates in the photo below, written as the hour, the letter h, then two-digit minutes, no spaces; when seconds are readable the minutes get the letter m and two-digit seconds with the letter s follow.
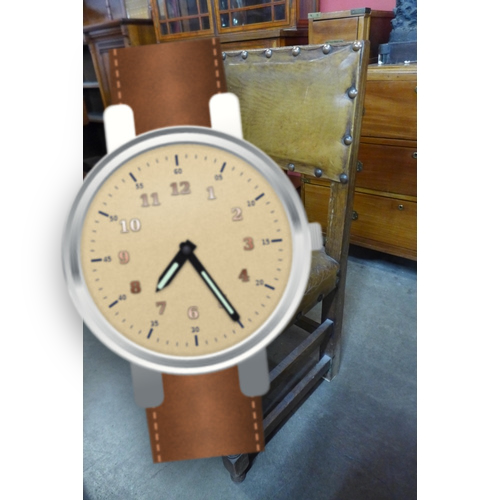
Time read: 7h25
